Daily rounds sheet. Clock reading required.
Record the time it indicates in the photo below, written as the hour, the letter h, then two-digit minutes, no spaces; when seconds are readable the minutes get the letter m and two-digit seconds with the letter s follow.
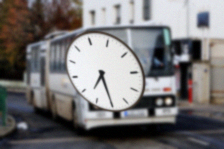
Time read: 7h30
